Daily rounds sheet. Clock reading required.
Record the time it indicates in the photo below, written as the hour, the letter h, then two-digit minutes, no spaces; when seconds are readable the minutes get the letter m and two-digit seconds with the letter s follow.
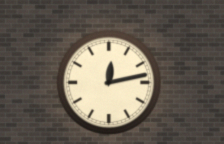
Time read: 12h13
